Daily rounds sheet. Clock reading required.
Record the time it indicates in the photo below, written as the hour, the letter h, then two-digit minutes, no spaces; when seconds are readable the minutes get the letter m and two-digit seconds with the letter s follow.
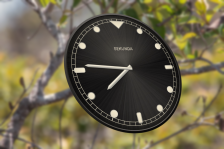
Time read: 7h46
